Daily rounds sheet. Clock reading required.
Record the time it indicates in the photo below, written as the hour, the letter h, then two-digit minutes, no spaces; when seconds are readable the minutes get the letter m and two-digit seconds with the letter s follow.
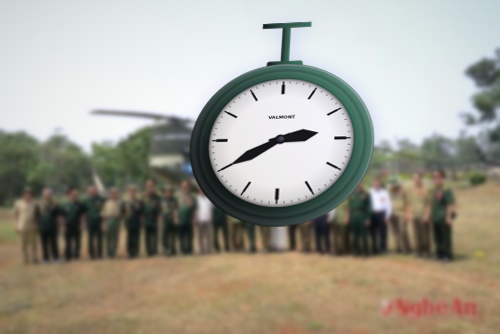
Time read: 2h40
